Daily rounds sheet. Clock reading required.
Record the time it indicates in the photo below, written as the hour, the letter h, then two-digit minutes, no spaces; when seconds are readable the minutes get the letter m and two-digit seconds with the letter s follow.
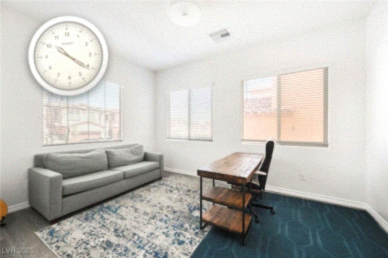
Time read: 10h21
